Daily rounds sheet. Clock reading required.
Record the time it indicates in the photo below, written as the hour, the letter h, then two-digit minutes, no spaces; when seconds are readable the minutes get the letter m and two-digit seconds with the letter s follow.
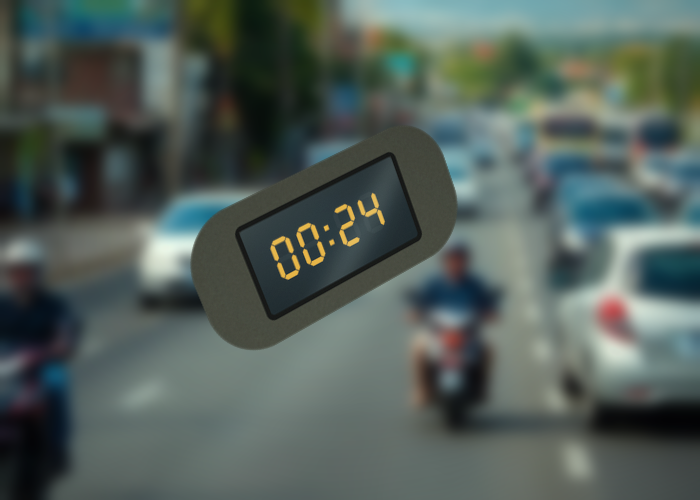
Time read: 0h24
